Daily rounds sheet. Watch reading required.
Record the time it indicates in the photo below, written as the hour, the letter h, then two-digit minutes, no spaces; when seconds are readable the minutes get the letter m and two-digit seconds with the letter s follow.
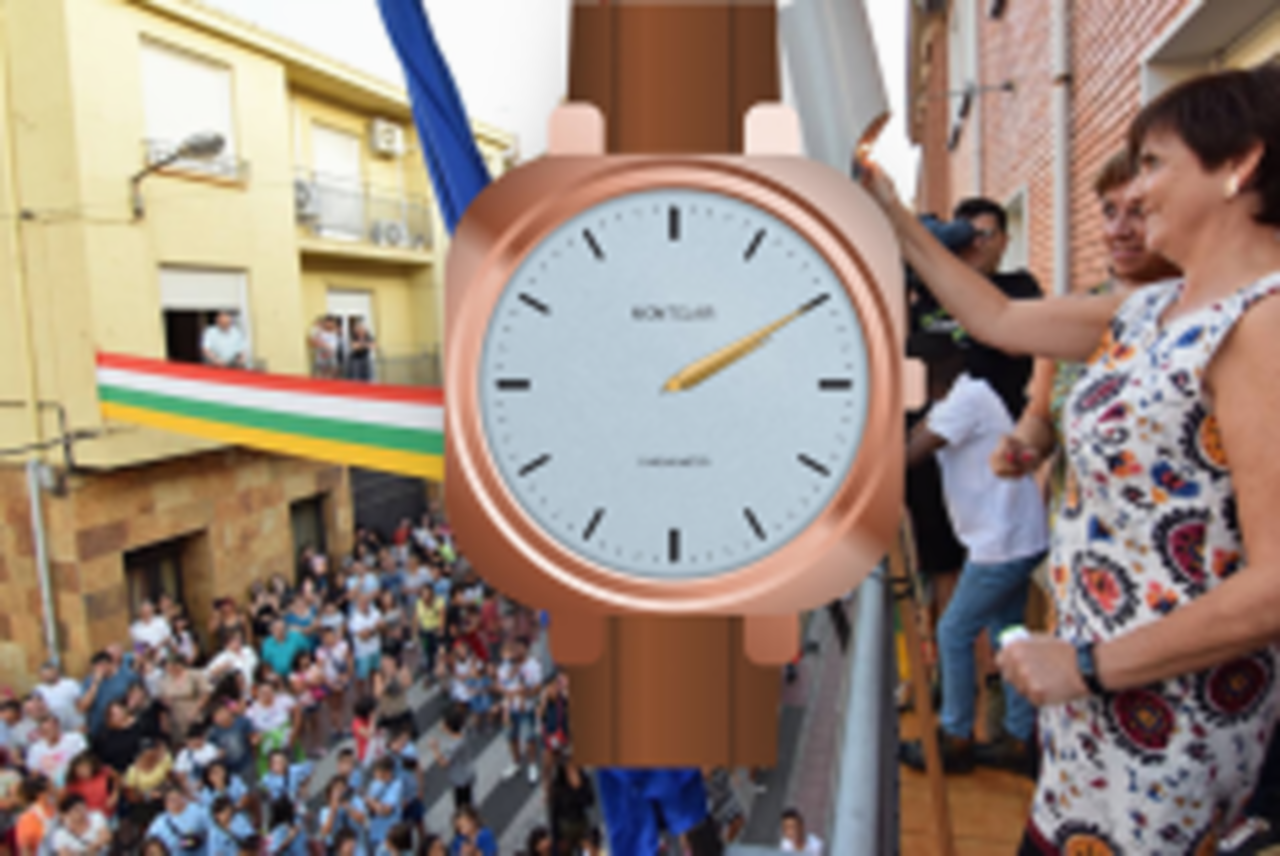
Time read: 2h10
